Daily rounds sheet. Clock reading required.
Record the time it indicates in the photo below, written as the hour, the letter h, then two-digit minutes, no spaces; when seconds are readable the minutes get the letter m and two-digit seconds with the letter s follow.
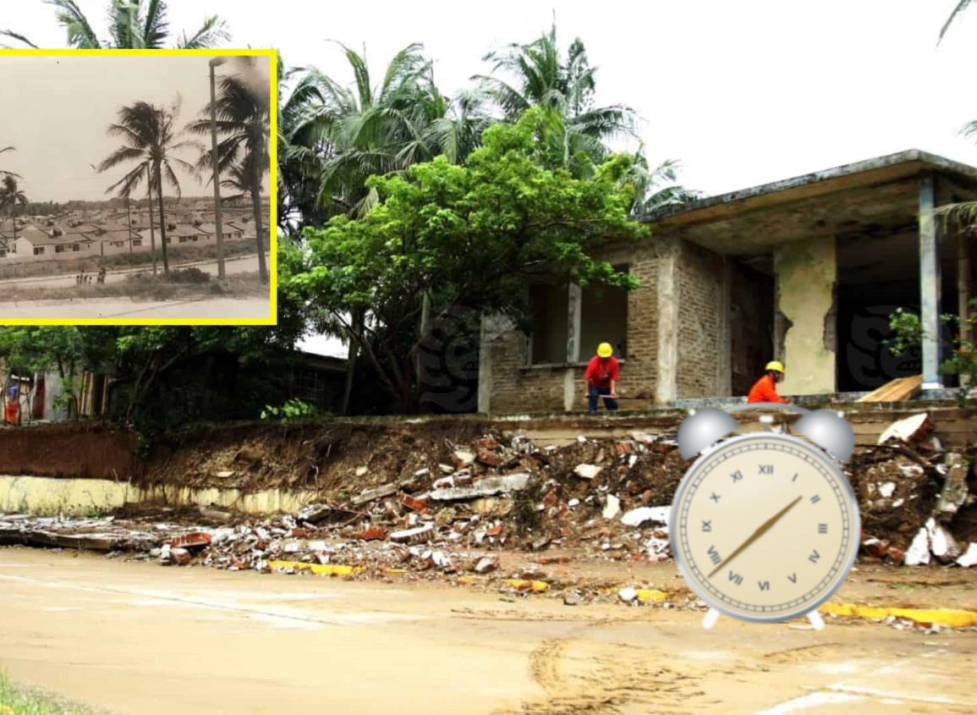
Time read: 1h38
